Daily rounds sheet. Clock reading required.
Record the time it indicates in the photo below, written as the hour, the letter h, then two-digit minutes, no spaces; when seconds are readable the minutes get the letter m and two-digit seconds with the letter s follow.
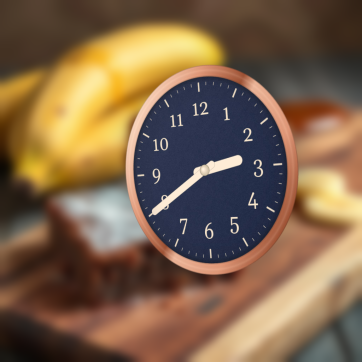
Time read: 2h40
